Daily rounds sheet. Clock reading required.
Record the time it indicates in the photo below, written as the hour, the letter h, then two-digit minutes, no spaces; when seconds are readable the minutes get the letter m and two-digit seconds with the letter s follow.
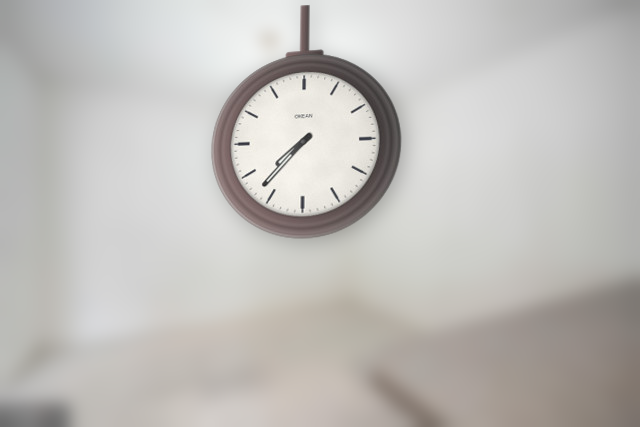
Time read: 7h37
